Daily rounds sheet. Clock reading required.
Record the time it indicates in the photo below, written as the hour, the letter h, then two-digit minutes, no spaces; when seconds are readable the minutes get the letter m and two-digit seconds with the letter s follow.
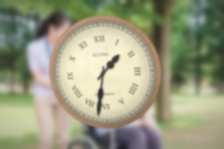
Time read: 1h32
